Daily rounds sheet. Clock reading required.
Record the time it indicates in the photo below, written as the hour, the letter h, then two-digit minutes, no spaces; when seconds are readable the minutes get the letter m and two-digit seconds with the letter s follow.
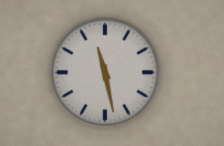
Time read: 11h28
